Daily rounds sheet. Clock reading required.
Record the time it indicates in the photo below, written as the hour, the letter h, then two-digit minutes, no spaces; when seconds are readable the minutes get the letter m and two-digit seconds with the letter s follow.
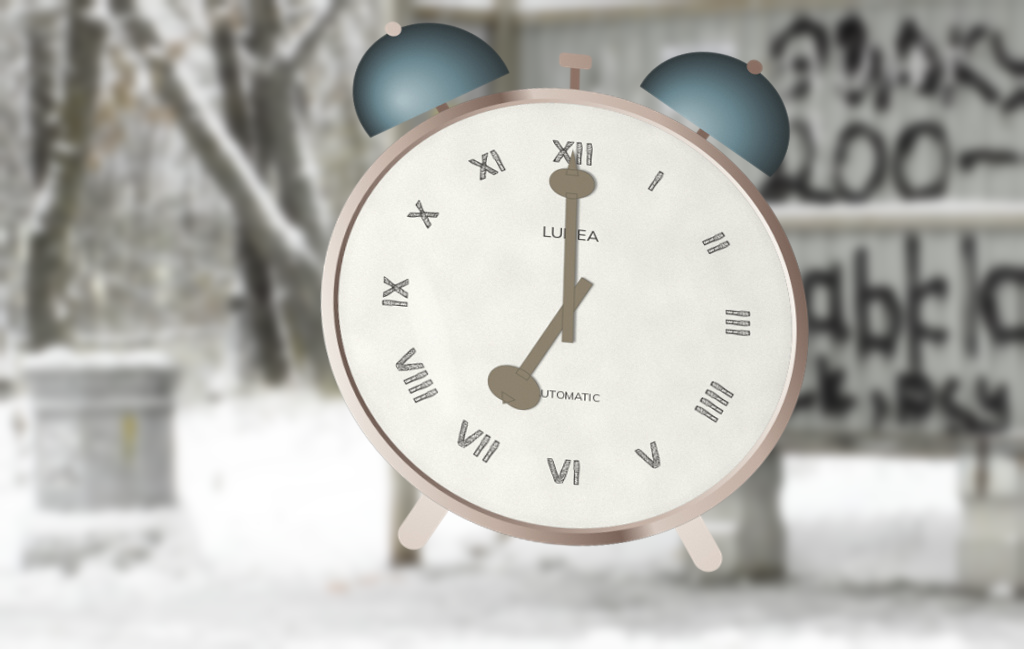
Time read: 7h00
